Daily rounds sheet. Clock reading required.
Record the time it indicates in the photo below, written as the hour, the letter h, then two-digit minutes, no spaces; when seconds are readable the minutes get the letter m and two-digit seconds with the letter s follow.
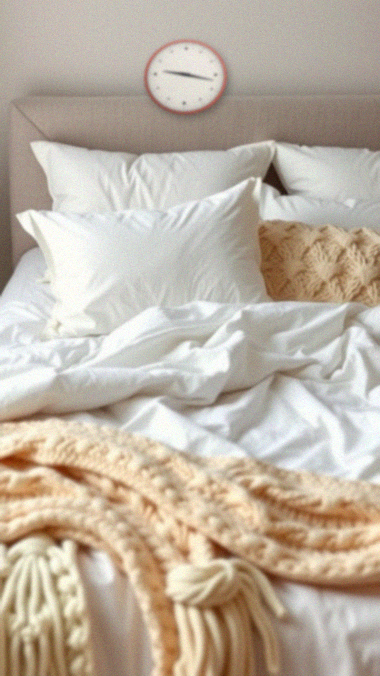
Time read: 9h17
